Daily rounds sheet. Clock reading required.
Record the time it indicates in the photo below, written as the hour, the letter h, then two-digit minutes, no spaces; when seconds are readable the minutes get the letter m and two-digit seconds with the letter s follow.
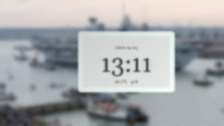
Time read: 13h11
